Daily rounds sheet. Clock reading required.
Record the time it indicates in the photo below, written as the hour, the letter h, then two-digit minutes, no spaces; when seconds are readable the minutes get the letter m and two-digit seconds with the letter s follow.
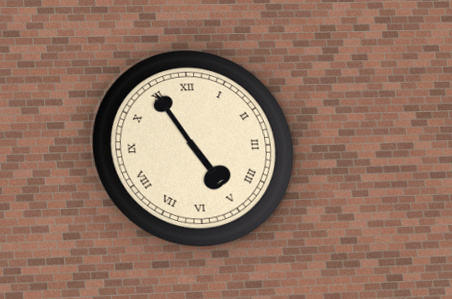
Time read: 4h55
